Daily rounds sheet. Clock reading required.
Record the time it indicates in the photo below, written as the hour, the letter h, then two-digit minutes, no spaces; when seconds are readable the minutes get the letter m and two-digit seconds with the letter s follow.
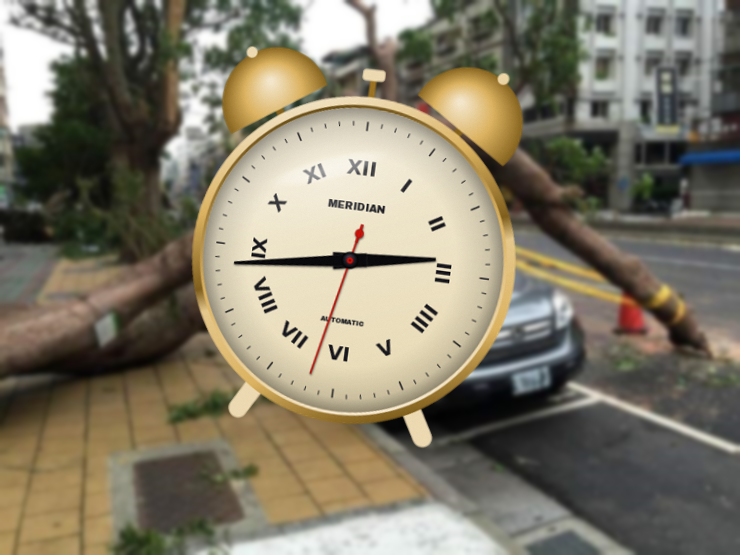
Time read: 2h43m32s
